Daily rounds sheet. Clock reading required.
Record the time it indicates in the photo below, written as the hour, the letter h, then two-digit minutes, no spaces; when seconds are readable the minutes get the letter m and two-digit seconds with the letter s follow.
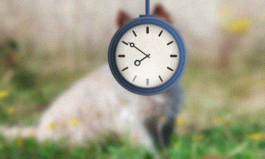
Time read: 7h51
